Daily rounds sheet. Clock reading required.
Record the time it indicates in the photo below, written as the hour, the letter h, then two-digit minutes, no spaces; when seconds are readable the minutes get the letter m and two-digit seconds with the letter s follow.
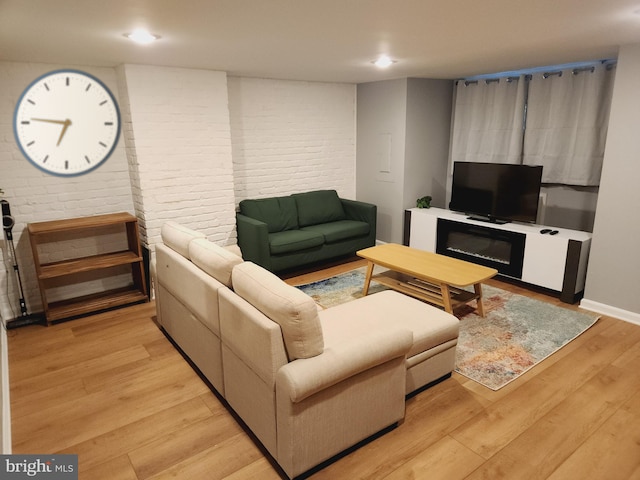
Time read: 6h46
